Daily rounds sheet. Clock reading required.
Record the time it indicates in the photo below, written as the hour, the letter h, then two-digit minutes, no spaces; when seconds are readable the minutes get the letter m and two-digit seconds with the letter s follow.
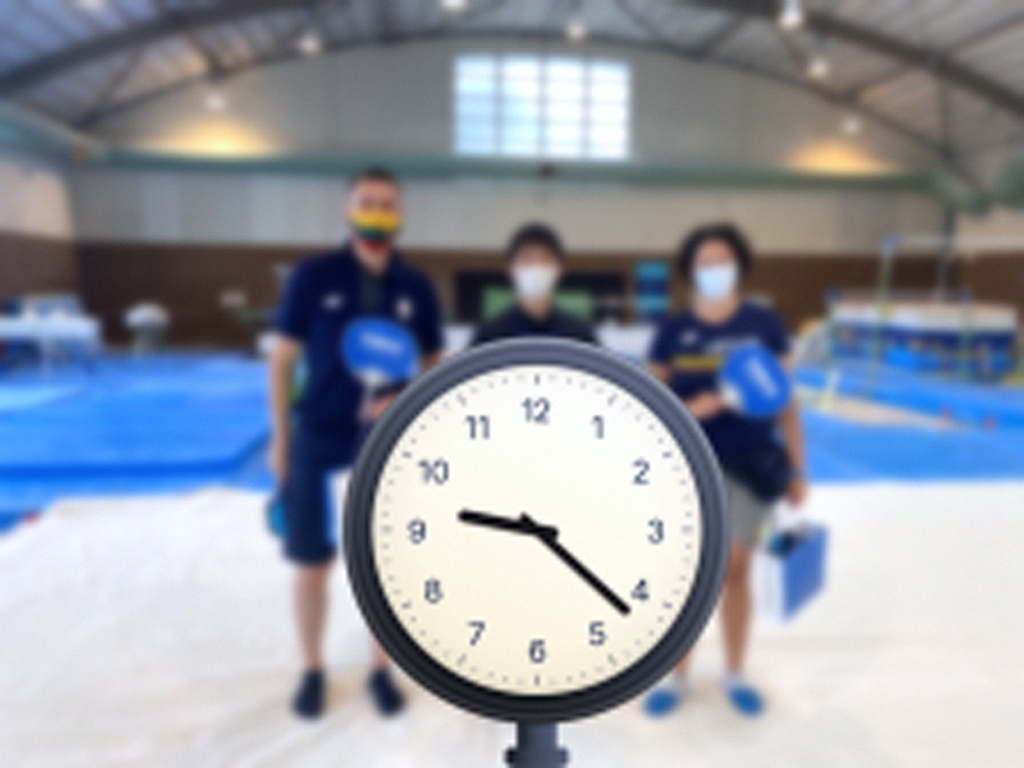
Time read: 9h22
